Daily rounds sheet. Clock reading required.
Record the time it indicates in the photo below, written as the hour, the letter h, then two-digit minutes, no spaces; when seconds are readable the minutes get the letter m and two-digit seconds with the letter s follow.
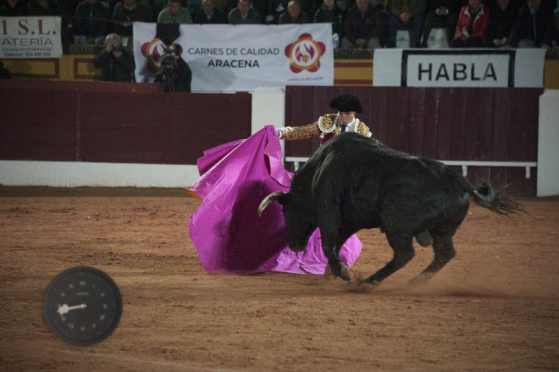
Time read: 8h43
